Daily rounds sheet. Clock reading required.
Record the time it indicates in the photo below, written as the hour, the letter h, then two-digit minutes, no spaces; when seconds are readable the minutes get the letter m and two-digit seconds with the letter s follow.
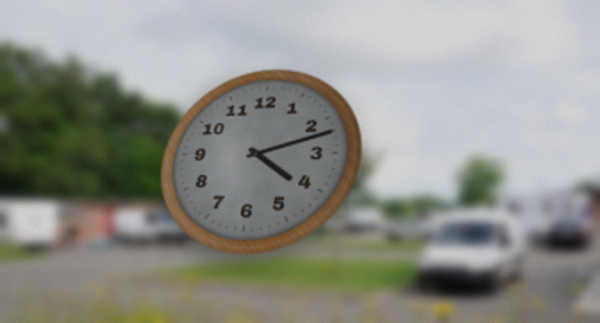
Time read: 4h12
